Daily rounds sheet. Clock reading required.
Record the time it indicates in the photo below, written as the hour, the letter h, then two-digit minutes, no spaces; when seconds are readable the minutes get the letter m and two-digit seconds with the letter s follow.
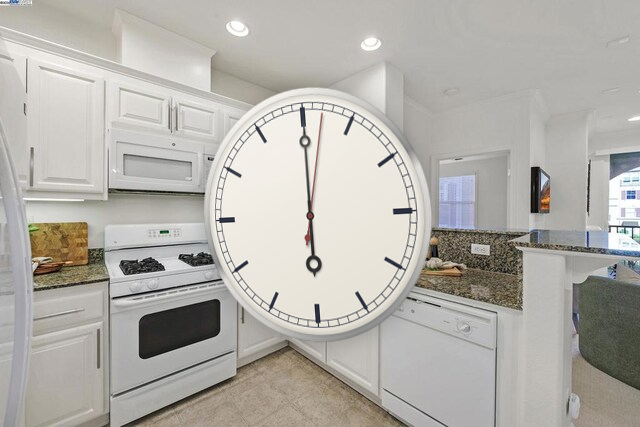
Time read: 6h00m02s
